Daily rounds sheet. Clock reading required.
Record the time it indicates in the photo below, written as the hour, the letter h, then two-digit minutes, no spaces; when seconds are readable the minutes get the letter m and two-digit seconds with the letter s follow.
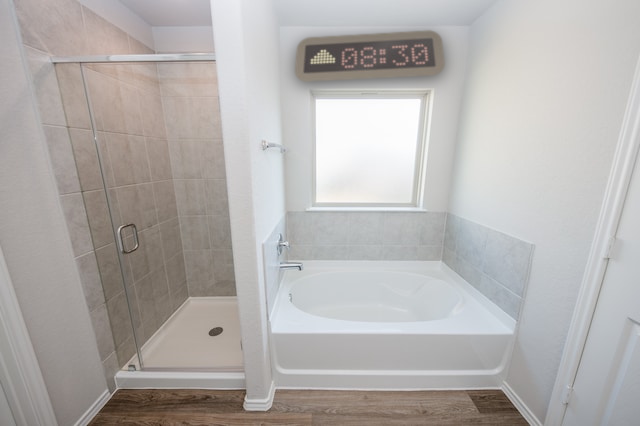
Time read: 8h30
